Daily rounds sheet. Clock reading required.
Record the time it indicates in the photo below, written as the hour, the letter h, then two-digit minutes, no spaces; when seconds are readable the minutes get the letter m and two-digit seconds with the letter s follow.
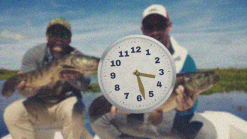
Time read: 3h28
